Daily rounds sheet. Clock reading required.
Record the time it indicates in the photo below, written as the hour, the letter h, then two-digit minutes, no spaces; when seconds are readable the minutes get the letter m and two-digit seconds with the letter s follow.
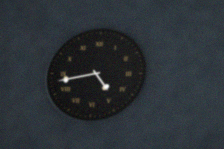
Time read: 4h43
